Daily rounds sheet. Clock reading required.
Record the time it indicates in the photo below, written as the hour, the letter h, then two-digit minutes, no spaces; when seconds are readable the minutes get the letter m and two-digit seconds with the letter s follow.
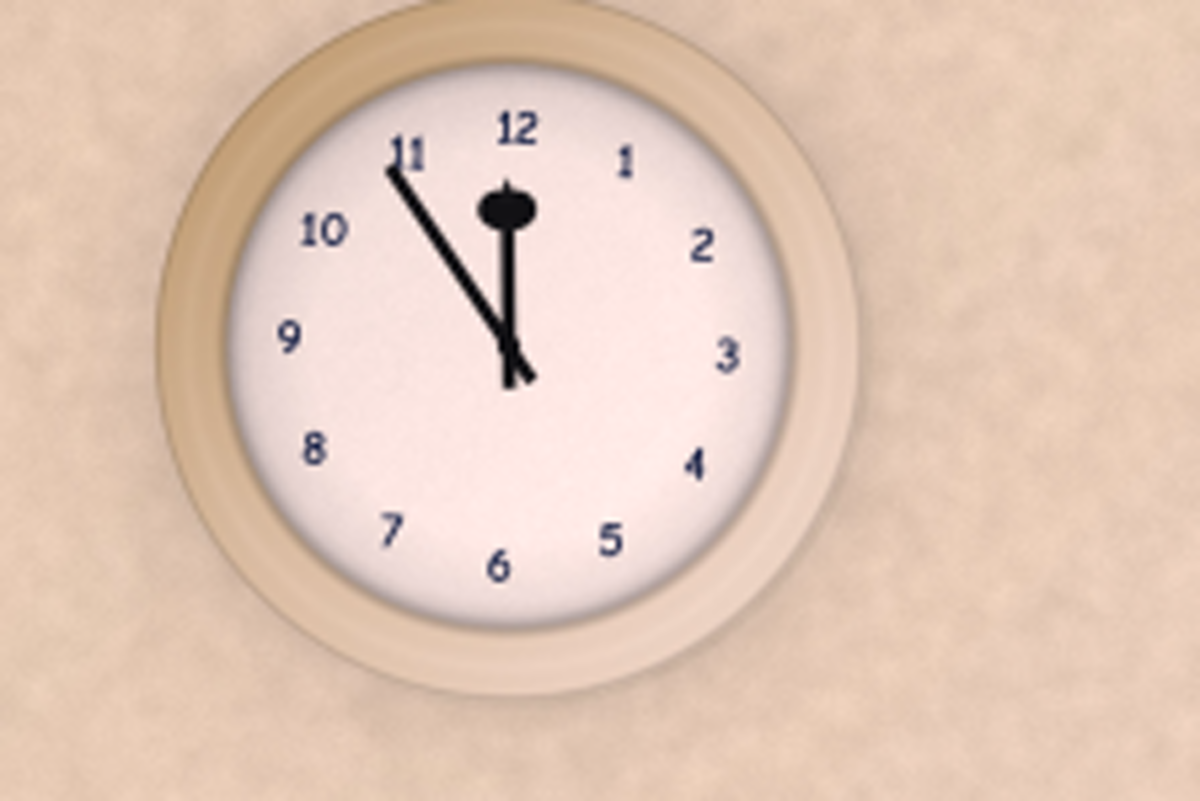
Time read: 11h54
